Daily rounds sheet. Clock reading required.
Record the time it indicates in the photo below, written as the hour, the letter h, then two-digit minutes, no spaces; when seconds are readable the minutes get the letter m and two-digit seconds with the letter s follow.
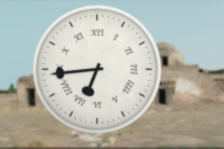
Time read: 6h44
